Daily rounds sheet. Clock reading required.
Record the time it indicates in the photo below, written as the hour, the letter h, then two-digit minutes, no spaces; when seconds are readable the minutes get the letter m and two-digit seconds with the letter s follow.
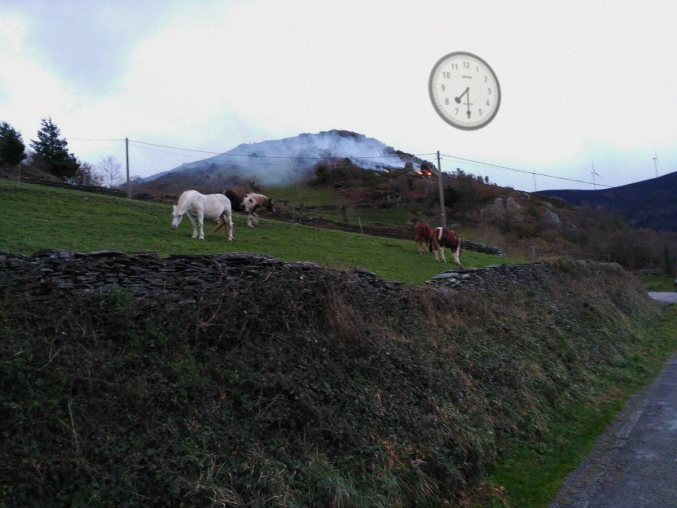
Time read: 7h30
